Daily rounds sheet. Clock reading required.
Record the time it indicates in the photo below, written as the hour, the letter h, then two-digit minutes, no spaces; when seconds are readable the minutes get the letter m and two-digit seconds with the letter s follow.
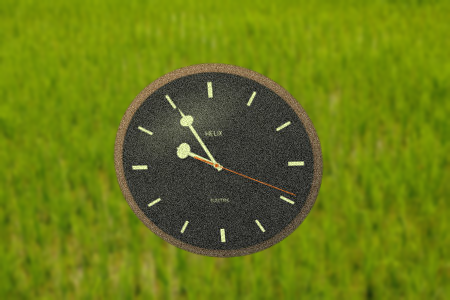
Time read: 9h55m19s
